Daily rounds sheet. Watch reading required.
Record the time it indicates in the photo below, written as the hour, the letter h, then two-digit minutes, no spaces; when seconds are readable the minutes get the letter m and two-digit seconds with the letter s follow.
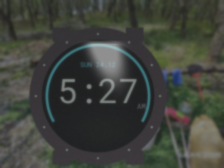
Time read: 5h27
